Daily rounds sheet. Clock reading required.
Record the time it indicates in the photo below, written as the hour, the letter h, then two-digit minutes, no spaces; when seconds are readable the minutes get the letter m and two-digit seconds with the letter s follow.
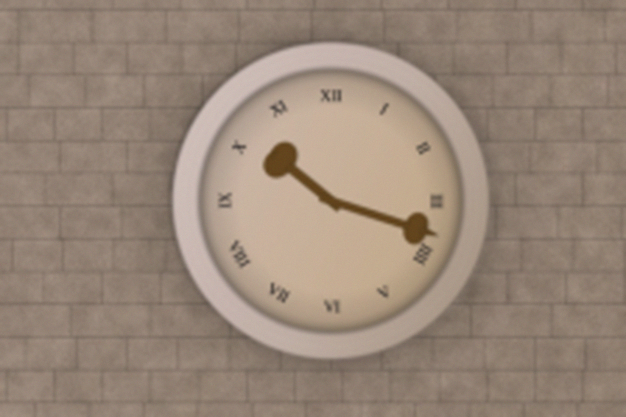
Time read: 10h18
